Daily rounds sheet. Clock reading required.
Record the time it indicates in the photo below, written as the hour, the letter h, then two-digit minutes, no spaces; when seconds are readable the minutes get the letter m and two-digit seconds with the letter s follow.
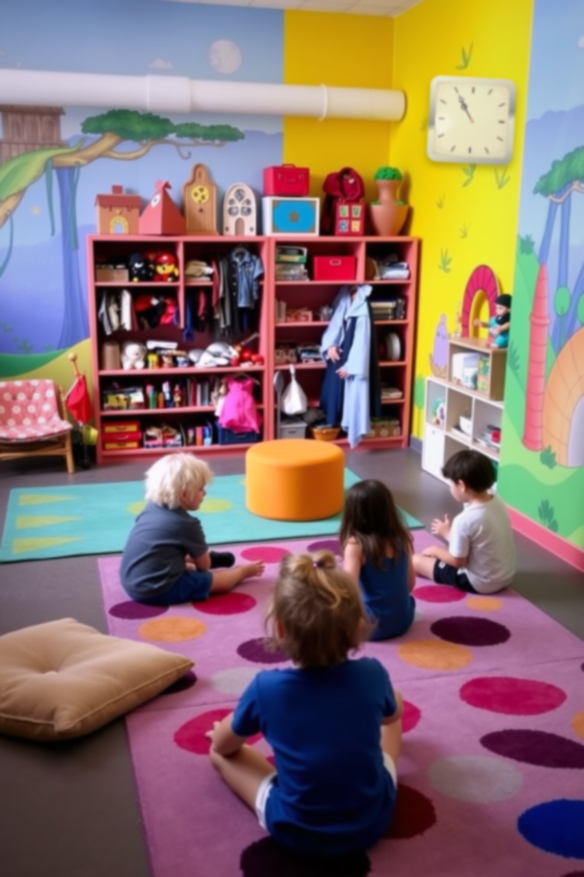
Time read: 10h55
